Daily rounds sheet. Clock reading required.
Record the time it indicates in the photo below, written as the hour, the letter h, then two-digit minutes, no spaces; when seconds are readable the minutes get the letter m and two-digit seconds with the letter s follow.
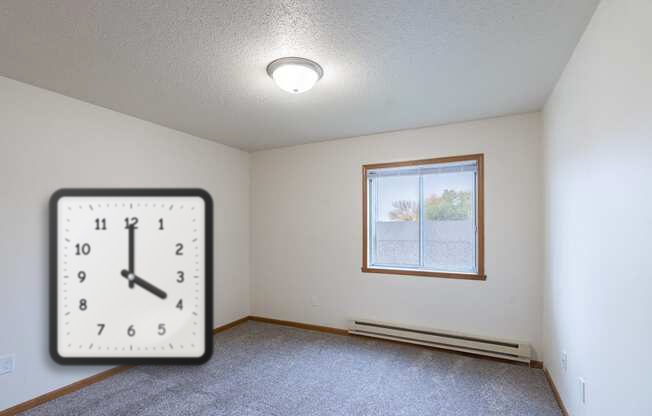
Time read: 4h00
